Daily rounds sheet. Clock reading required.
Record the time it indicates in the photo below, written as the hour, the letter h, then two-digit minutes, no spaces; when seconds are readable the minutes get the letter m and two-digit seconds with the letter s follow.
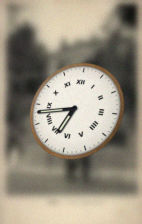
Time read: 6h43
